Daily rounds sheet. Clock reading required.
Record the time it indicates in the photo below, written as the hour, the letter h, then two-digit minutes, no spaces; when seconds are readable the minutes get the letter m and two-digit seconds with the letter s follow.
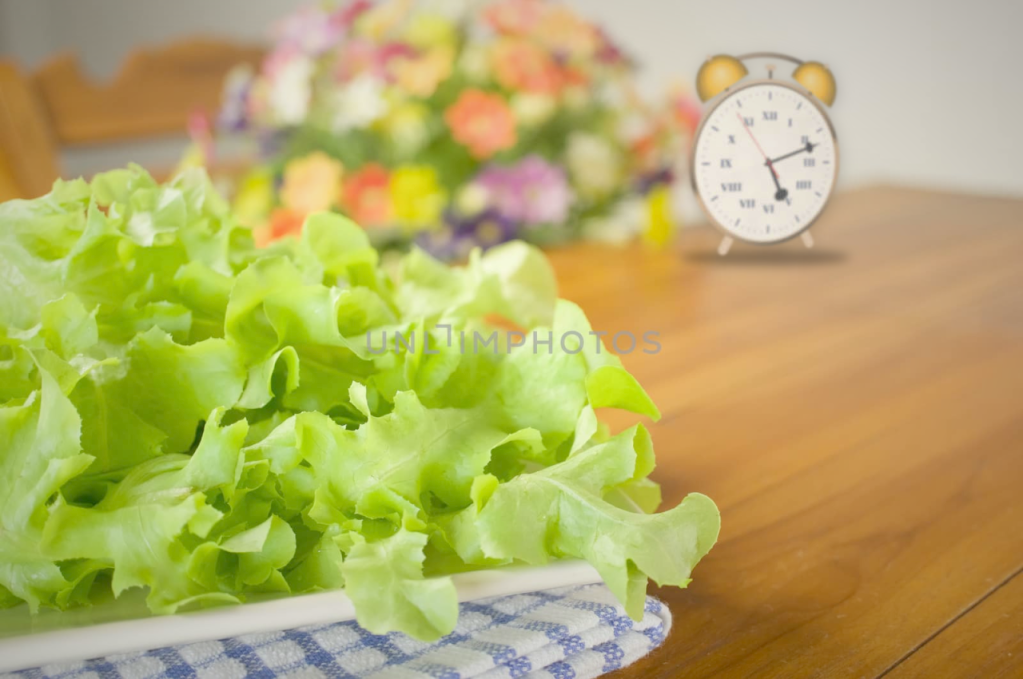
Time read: 5h11m54s
